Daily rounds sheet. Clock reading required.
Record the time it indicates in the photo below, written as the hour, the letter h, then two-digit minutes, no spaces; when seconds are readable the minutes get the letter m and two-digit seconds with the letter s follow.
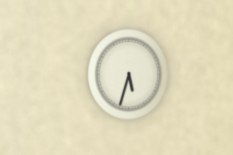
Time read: 5h33
